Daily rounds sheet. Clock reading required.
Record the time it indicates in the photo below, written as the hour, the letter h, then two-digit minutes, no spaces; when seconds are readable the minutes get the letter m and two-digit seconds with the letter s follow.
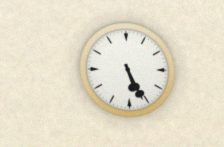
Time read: 5h26
